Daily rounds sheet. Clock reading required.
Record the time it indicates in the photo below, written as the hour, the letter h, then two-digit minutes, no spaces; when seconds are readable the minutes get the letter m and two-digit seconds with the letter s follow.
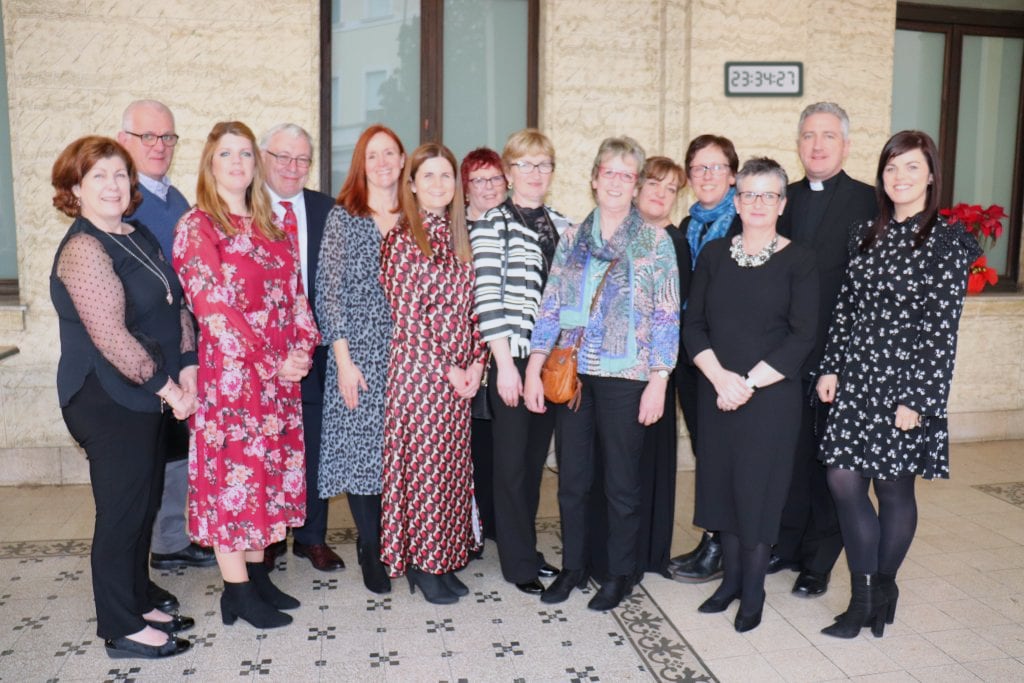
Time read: 23h34m27s
